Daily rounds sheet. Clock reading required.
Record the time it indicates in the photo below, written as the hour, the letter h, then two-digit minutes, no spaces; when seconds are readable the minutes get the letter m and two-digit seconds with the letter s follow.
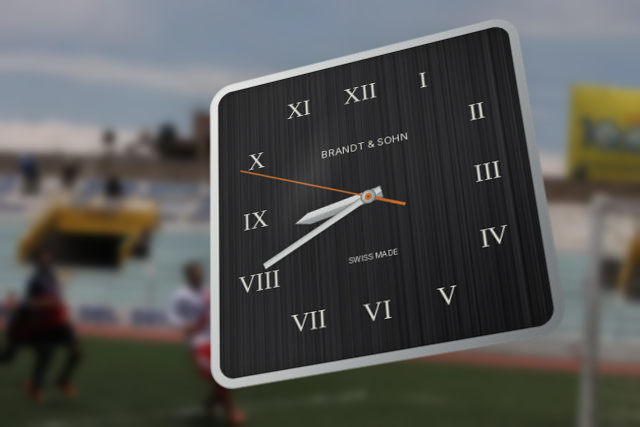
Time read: 8h40m49s
